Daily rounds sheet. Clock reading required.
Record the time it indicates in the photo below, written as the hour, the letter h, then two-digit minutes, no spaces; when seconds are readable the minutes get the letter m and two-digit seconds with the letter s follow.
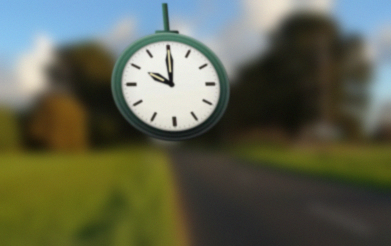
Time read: 10h00
